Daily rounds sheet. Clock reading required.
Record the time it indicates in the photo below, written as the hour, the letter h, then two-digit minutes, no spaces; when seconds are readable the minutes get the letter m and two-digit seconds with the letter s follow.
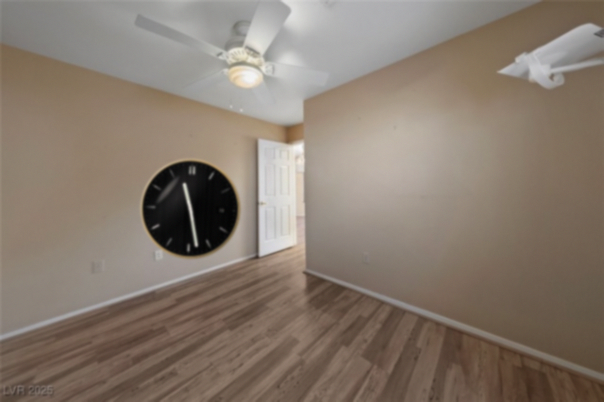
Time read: 11h28
